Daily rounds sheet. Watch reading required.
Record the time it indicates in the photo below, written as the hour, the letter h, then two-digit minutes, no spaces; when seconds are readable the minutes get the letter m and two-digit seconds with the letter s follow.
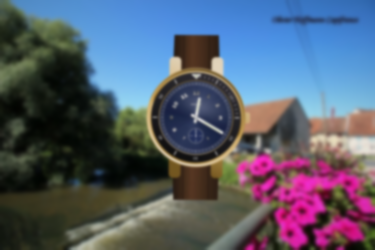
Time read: 12h20
